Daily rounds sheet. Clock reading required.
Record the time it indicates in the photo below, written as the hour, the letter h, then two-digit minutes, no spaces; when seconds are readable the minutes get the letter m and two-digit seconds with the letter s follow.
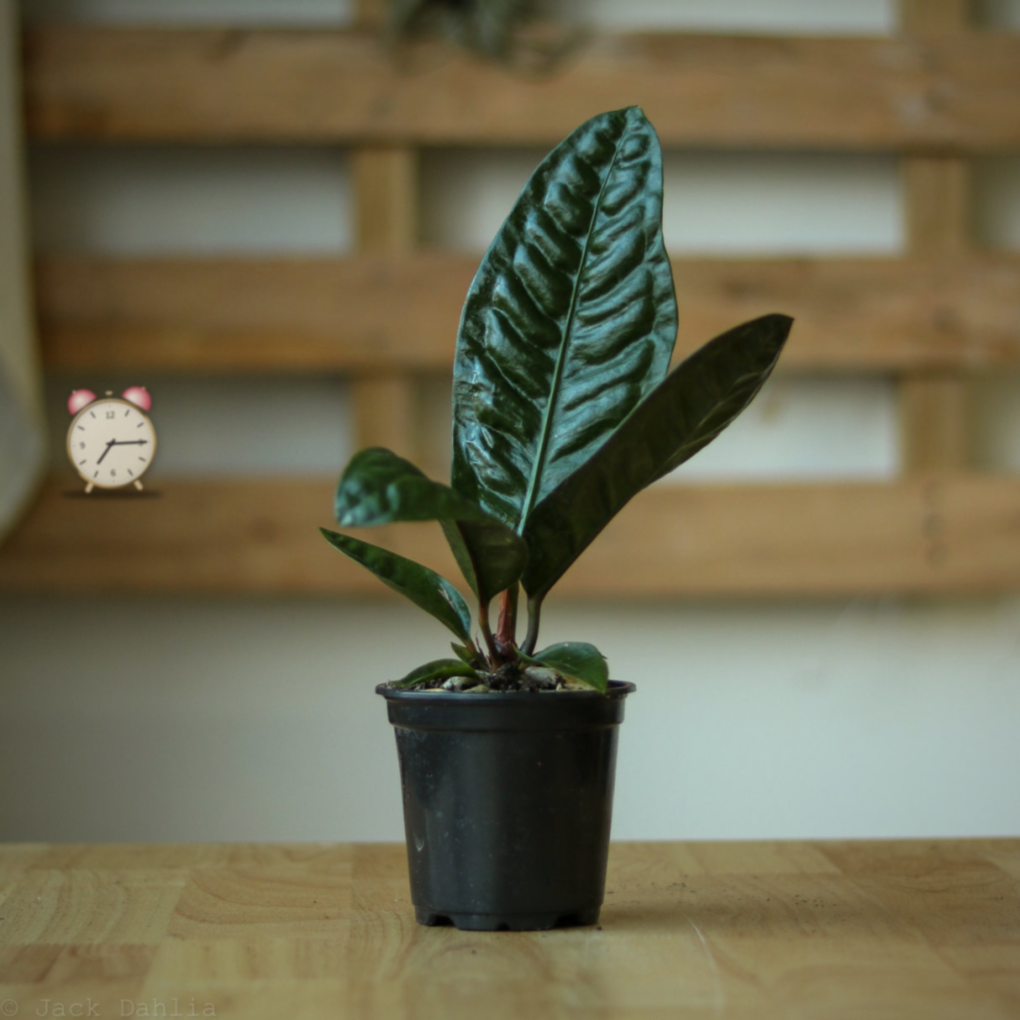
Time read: 7h15
